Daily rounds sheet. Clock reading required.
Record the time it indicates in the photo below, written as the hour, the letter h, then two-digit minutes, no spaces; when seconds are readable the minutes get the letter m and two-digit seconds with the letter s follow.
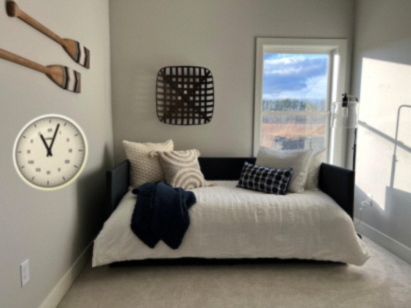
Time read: 11h03
